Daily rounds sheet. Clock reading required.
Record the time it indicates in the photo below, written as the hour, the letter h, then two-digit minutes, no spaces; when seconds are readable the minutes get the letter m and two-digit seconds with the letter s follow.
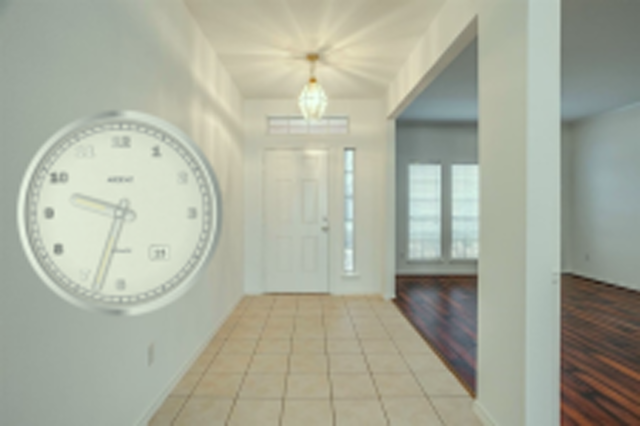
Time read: 9h33
